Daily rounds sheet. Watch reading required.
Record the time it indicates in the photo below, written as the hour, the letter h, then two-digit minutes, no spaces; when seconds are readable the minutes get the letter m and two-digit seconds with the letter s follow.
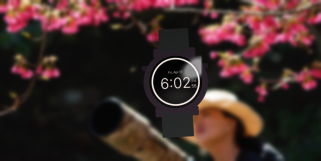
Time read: 6h02
